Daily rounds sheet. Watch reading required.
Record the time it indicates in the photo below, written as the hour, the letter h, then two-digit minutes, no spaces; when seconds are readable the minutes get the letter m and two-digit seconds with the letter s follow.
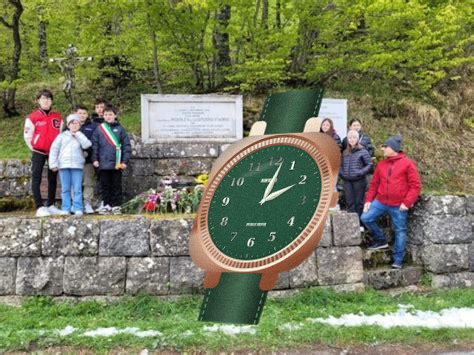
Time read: 2h02
